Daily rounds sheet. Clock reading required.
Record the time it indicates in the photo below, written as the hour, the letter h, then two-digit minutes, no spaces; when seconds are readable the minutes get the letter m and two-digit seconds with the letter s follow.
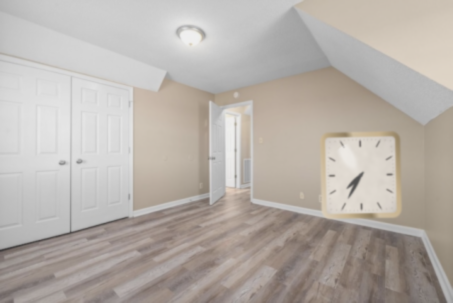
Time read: 7h35
